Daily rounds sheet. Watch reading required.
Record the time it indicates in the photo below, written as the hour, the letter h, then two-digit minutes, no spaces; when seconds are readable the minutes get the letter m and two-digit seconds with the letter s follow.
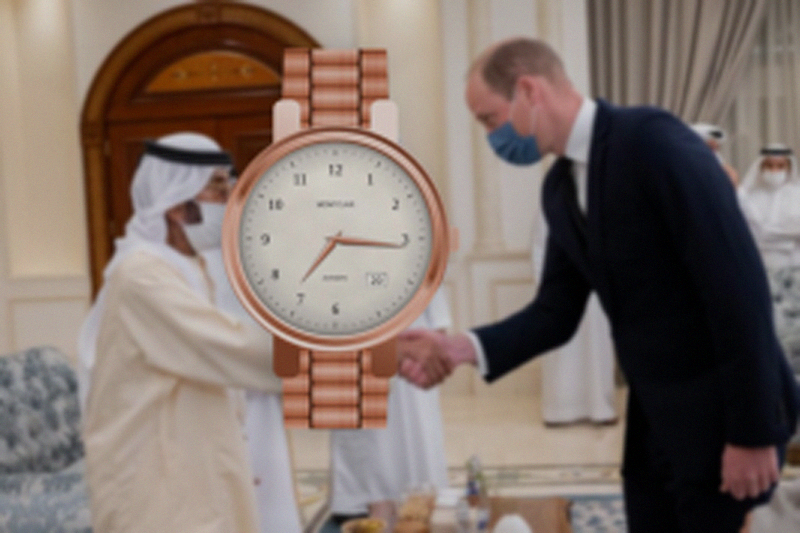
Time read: 7h16
